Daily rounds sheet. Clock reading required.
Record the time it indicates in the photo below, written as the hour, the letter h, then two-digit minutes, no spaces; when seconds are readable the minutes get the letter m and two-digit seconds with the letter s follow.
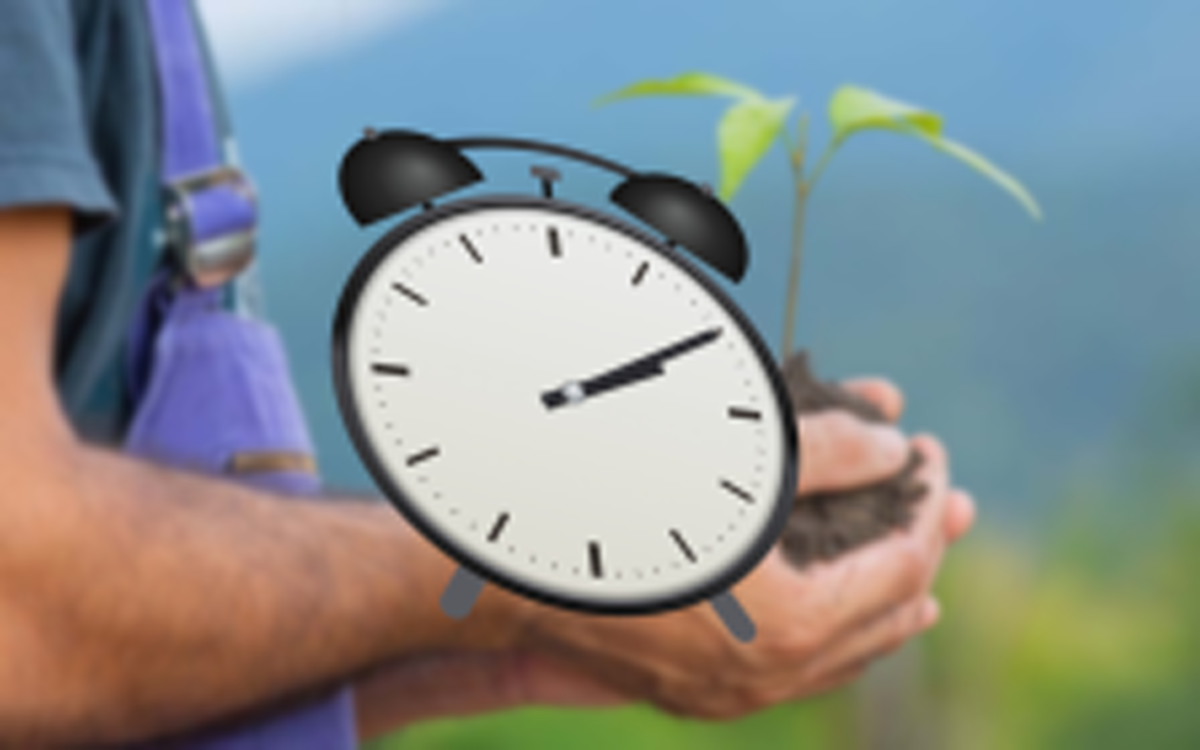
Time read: 2h10
